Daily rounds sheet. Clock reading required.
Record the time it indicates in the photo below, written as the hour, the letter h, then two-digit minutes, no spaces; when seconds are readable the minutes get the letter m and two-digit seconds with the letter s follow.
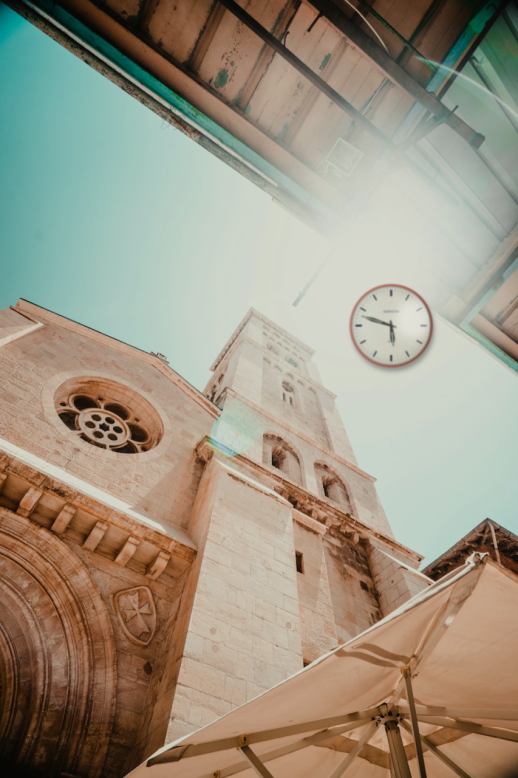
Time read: 5h48
